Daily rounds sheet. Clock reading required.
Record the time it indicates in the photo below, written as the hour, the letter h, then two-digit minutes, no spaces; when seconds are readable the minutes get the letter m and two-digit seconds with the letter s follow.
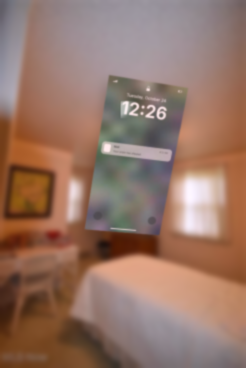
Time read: 12h26
